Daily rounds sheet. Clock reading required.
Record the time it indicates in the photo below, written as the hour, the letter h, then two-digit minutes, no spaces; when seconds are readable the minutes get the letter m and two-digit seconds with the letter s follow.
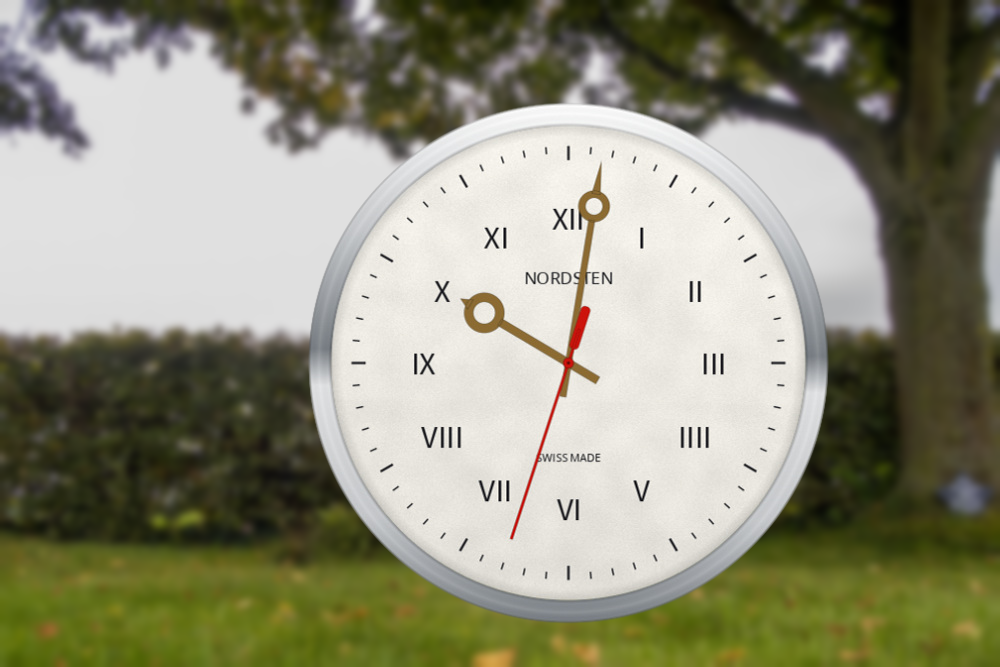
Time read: 10h01m33s
